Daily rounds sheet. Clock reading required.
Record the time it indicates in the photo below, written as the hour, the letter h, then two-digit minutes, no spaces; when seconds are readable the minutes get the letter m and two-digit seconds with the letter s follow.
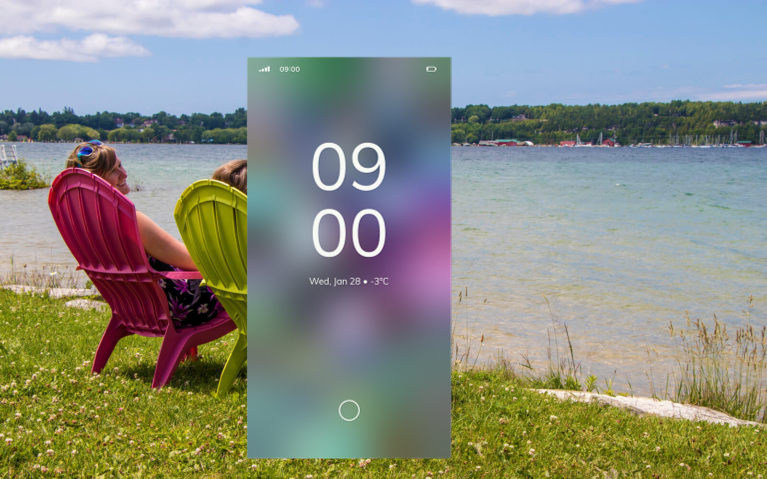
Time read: 9h00
